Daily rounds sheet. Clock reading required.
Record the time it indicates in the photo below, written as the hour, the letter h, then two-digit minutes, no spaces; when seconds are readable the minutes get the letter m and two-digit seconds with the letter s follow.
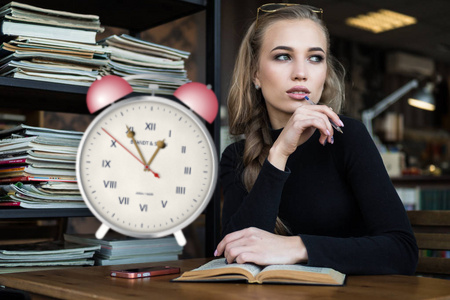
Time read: 12h54m51s
